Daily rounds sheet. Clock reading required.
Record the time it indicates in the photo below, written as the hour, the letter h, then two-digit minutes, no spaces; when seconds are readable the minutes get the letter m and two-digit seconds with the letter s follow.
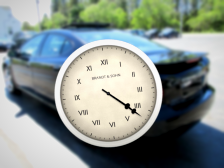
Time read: 4h22
